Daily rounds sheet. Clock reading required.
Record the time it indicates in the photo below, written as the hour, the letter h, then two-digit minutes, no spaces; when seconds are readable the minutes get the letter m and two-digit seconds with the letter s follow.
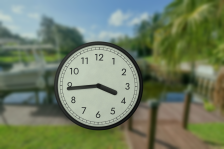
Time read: 3h44
